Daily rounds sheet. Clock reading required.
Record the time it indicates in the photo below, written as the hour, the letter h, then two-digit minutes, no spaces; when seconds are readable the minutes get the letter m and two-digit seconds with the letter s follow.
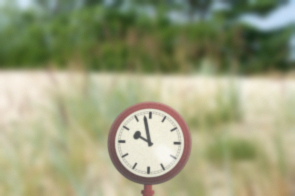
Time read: 9h58
